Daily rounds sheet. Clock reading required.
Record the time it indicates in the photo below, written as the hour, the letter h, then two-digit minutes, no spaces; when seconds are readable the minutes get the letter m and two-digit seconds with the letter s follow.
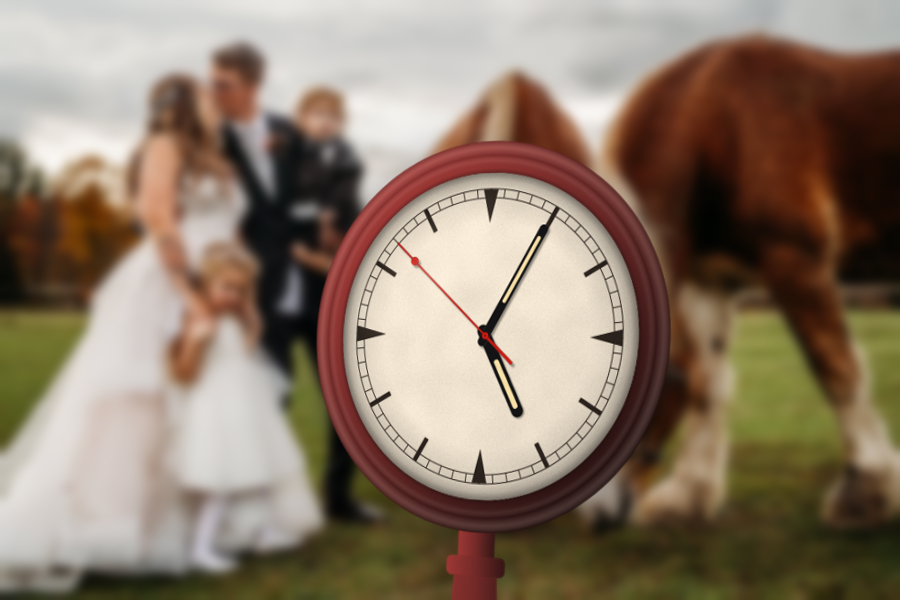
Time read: 5h04m52s
